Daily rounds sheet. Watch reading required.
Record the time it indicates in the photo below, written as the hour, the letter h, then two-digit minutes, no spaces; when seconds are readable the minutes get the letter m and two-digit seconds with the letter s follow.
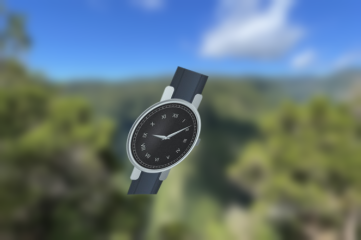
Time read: 9h09
